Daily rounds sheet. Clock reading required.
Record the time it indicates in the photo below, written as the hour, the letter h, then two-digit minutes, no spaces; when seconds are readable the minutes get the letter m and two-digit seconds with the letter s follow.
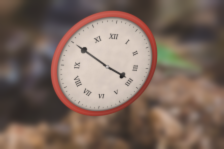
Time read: 3h50
